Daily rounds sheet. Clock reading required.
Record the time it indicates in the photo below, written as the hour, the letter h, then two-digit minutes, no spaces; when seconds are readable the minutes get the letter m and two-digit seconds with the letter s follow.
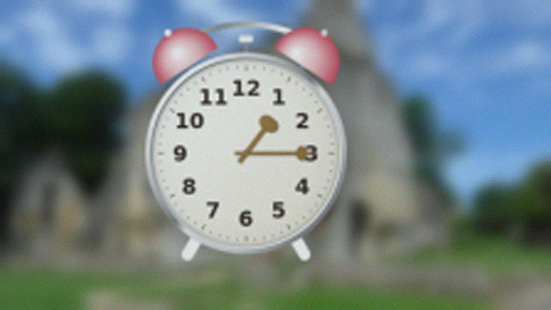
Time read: 1h15
